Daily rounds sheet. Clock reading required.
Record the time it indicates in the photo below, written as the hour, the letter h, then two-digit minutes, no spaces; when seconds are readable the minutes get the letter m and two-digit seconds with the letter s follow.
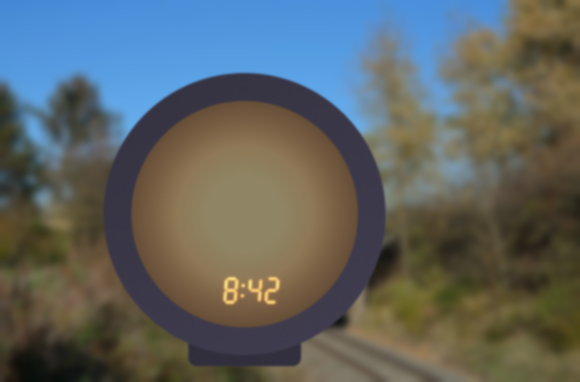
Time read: 8h42
